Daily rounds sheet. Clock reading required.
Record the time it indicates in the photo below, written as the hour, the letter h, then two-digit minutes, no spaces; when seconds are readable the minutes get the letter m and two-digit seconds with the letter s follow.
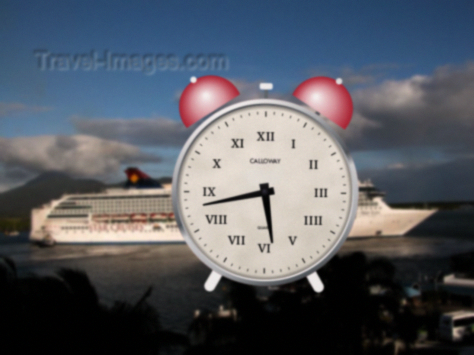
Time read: 5h43
